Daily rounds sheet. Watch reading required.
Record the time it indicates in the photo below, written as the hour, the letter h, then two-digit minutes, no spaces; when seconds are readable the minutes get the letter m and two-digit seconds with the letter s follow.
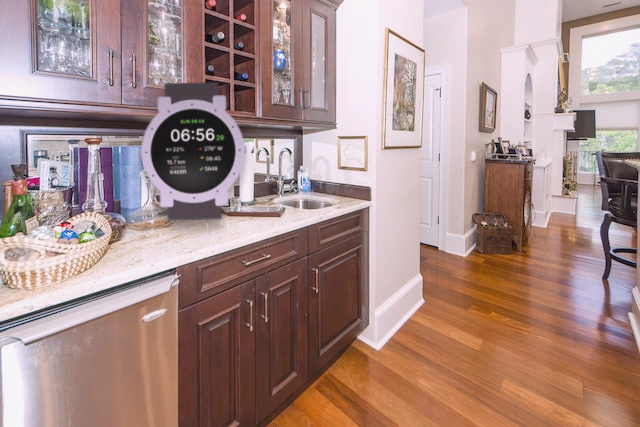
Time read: 6h56
